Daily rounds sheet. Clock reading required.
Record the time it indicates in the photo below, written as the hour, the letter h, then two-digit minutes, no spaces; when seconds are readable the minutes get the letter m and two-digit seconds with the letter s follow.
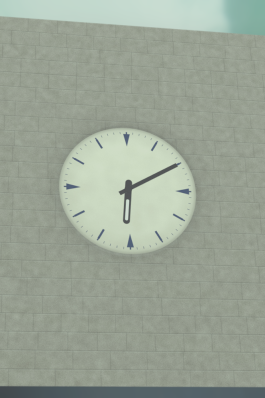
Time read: 6h10
